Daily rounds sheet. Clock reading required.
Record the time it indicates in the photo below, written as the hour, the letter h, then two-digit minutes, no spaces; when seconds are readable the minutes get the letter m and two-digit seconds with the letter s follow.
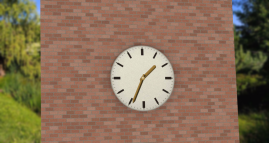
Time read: 1h34
